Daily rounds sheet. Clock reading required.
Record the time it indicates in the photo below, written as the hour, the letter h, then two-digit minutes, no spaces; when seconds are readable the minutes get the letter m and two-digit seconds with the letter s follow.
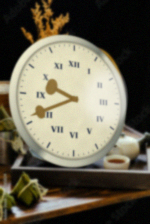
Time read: 9h41
